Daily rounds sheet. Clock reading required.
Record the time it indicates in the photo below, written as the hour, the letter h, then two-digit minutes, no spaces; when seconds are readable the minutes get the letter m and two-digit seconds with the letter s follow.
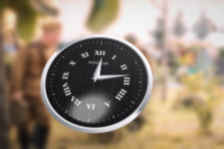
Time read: 12h13
